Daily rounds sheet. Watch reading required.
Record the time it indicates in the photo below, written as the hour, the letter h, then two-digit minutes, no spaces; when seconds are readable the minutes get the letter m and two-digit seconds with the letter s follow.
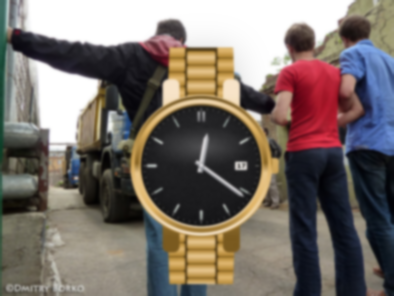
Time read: 12h21
